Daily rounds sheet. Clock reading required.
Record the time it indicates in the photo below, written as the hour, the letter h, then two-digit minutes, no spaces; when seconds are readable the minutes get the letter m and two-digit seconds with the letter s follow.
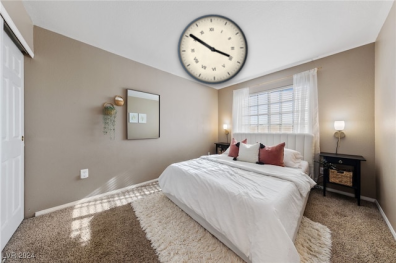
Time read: 3h51
